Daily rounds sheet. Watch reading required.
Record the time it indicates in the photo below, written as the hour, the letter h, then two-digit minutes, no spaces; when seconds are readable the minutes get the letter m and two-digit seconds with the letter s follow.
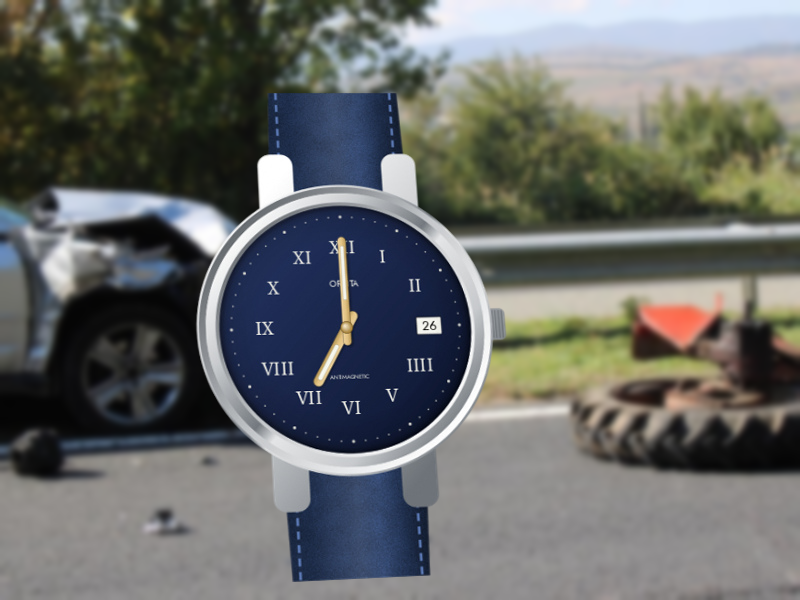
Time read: 7h00
